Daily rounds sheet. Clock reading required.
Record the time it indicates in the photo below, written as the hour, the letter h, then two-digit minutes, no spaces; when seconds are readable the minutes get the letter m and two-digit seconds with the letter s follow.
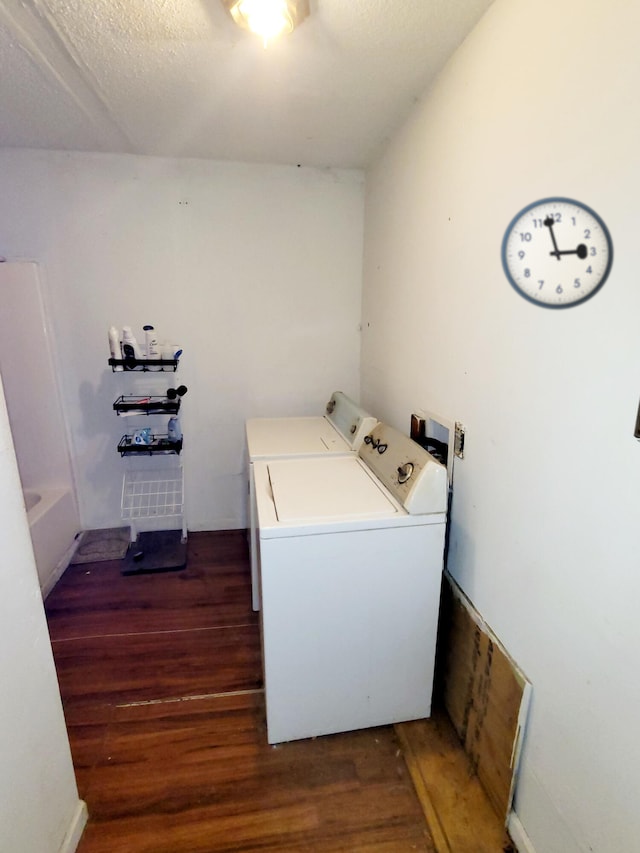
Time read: 2h58
